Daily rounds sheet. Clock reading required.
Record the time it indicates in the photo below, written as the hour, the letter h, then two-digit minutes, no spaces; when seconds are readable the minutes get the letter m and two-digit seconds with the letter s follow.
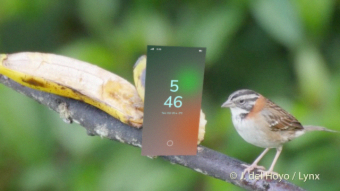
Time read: 5h46
